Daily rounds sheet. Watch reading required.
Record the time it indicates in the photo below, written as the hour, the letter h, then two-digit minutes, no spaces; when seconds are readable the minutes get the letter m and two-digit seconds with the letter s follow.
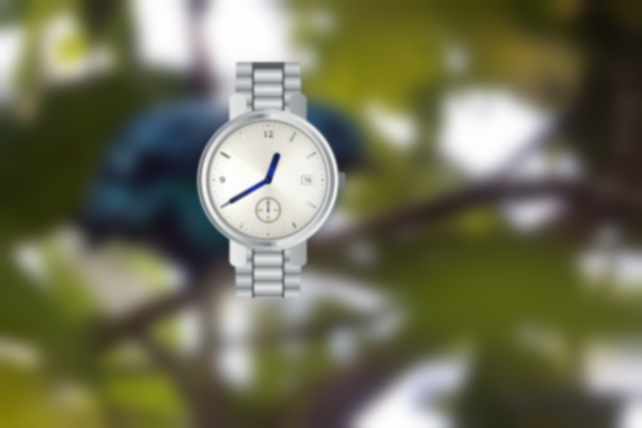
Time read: 12h40
